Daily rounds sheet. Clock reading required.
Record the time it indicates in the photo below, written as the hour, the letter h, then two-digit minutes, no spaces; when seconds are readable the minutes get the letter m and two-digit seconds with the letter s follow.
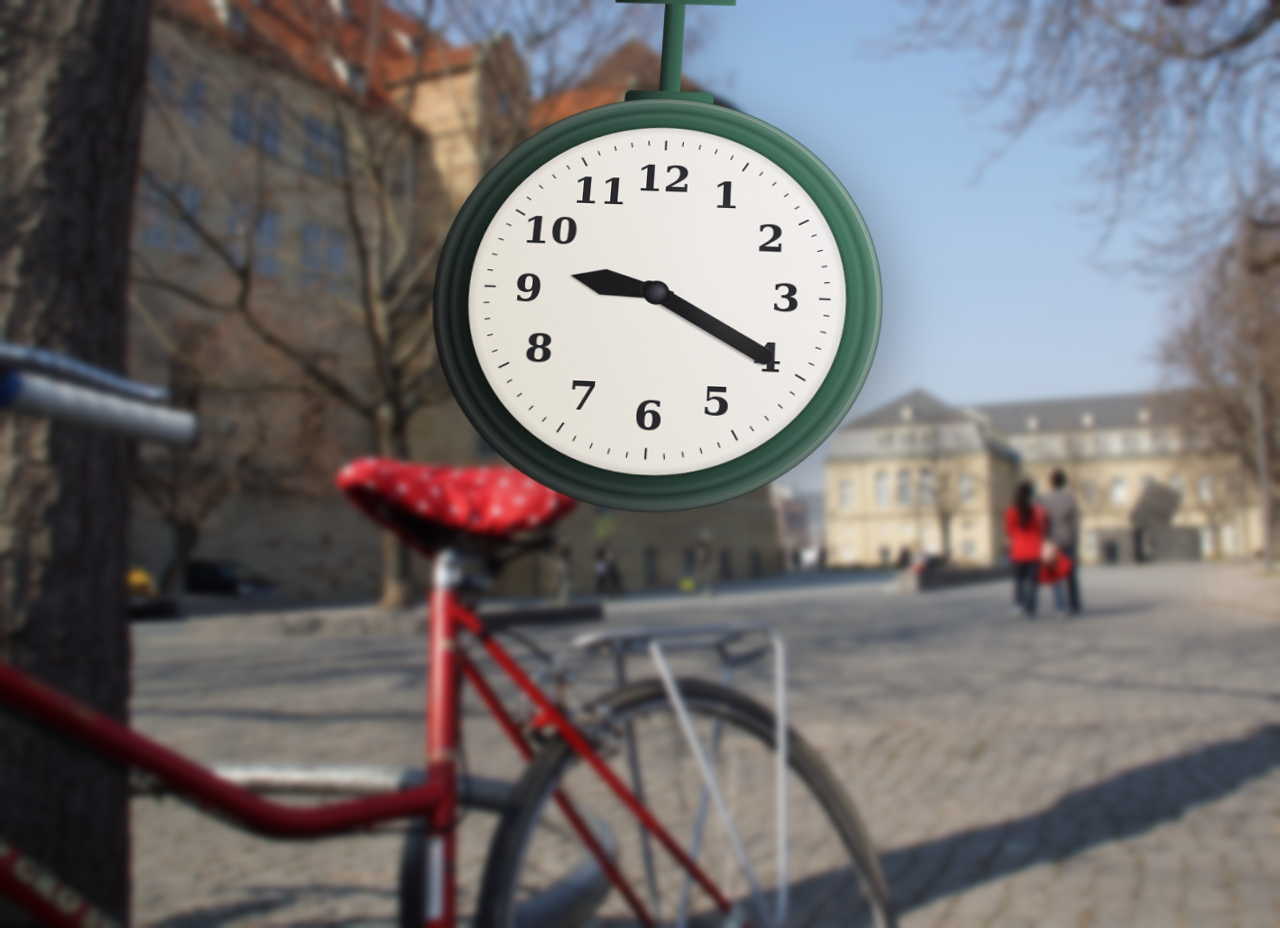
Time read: 9h20
